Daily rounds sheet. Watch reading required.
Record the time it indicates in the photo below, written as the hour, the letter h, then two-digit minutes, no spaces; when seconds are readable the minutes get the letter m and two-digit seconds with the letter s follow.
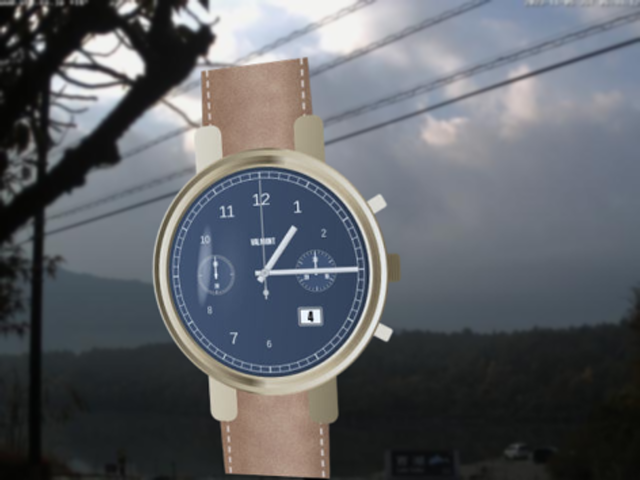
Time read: 1h15
